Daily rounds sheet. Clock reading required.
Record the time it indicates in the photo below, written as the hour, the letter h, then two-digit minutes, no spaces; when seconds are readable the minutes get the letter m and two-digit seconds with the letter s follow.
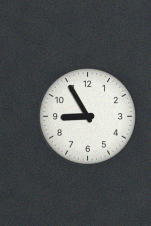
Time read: 8h55
